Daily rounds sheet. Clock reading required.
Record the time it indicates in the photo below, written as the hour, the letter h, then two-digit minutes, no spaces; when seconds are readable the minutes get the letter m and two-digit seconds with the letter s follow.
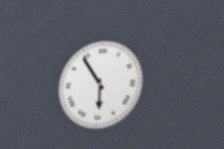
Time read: 5h54
